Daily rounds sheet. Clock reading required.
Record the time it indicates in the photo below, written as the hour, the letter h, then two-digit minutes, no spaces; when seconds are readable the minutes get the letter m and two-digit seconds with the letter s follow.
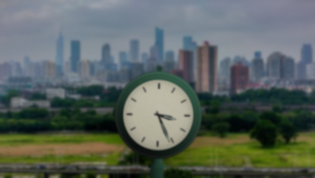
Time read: 3h26
